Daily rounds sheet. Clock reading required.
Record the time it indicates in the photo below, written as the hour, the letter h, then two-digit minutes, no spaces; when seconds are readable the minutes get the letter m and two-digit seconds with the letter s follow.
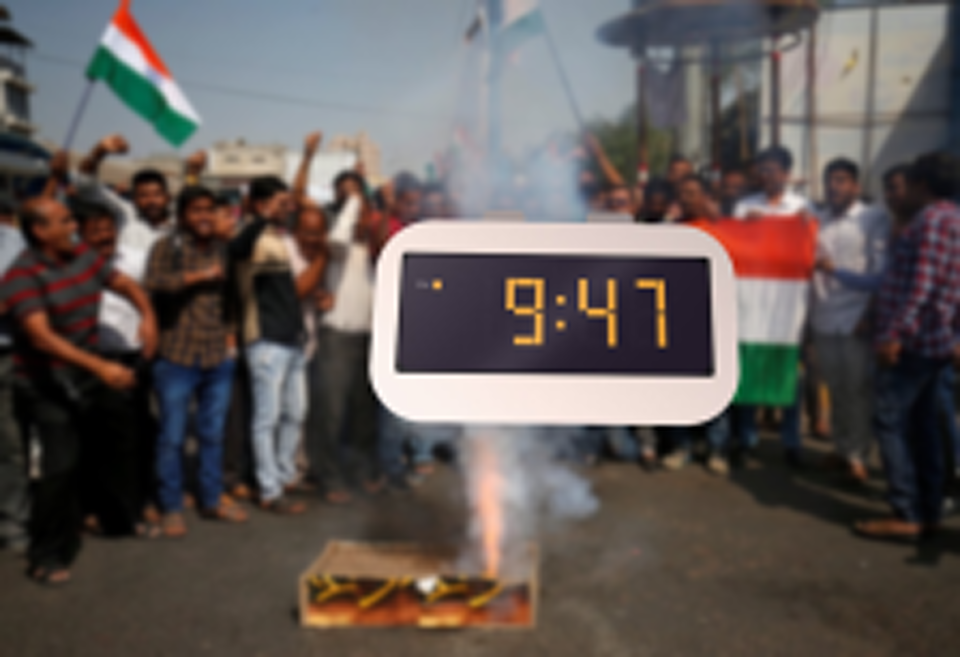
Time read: 9h47
